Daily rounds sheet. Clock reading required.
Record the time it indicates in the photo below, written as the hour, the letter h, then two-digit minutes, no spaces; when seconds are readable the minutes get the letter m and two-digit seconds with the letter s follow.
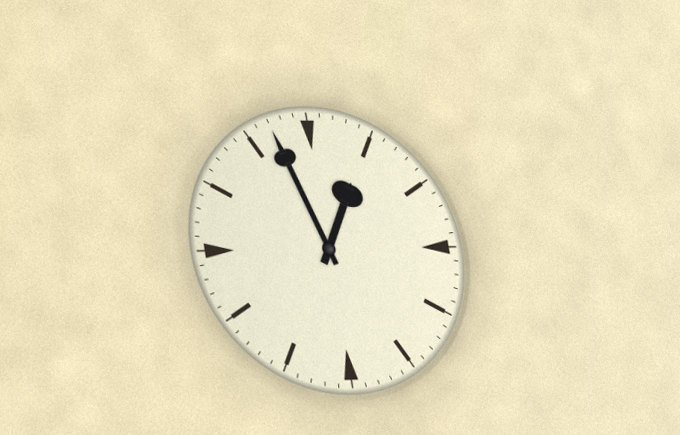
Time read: 12h57
